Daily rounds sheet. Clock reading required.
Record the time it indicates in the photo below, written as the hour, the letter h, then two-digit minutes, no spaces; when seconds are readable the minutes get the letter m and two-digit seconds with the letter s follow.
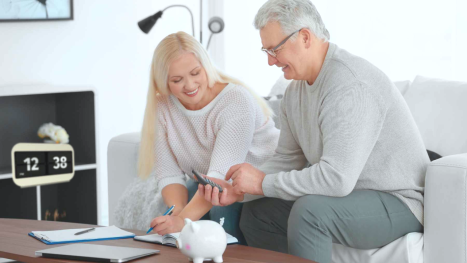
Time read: 12h38
